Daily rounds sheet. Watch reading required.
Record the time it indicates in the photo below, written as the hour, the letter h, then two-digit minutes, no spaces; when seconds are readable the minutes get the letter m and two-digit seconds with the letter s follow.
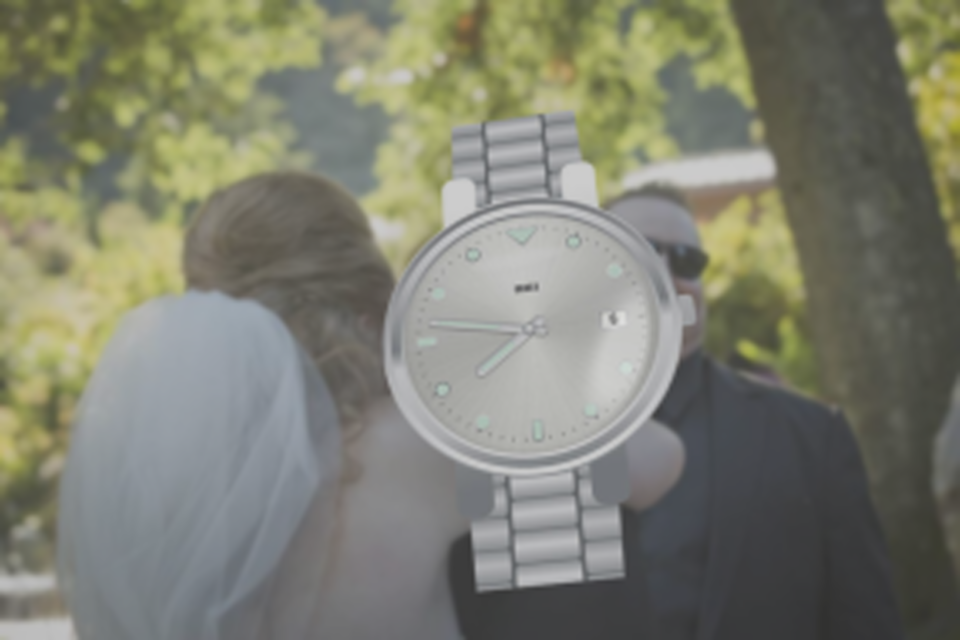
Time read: 7h47
